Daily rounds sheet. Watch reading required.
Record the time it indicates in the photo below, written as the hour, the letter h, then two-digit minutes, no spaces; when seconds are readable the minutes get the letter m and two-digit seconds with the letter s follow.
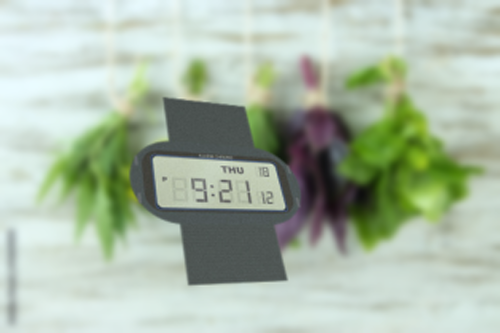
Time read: 9h21m12s
